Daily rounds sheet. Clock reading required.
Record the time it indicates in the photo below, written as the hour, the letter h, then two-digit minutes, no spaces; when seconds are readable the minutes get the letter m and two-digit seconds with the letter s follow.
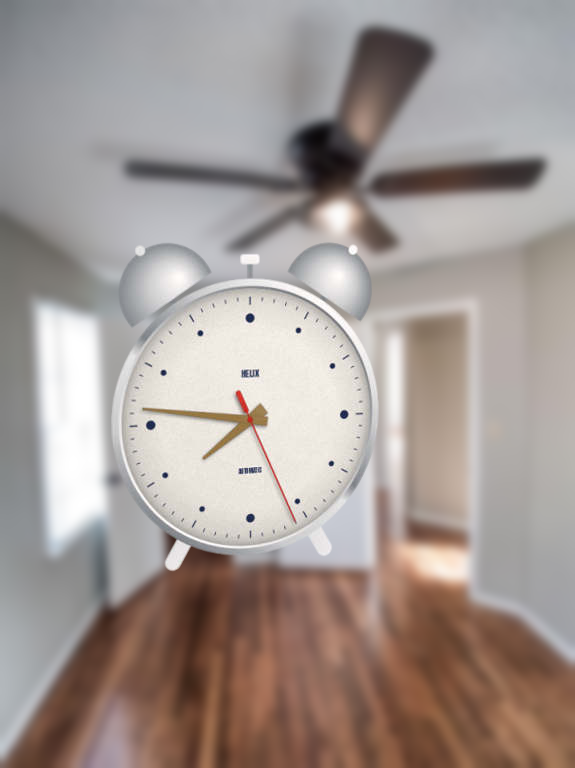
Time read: 7h46m26s
